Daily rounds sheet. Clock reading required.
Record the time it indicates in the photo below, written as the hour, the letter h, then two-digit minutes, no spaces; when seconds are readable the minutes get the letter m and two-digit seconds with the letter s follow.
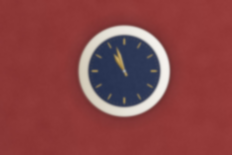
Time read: 10h57
